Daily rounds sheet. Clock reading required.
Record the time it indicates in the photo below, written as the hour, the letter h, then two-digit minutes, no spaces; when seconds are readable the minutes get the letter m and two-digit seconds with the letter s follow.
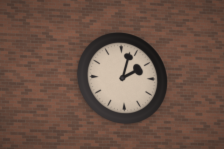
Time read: 2h03
